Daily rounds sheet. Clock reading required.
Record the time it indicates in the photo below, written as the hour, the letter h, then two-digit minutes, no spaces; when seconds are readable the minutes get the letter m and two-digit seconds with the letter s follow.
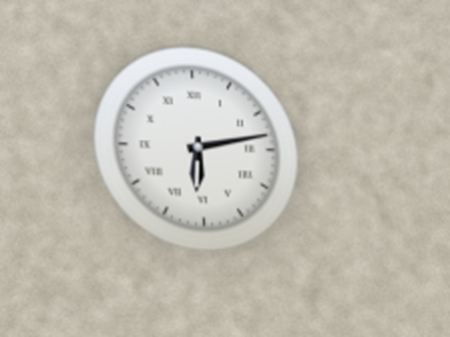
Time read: 6h13
